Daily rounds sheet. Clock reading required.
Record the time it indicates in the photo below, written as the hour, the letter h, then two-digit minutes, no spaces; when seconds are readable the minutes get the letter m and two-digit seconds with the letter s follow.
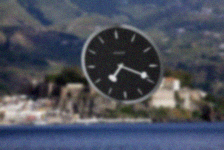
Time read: 7h19
